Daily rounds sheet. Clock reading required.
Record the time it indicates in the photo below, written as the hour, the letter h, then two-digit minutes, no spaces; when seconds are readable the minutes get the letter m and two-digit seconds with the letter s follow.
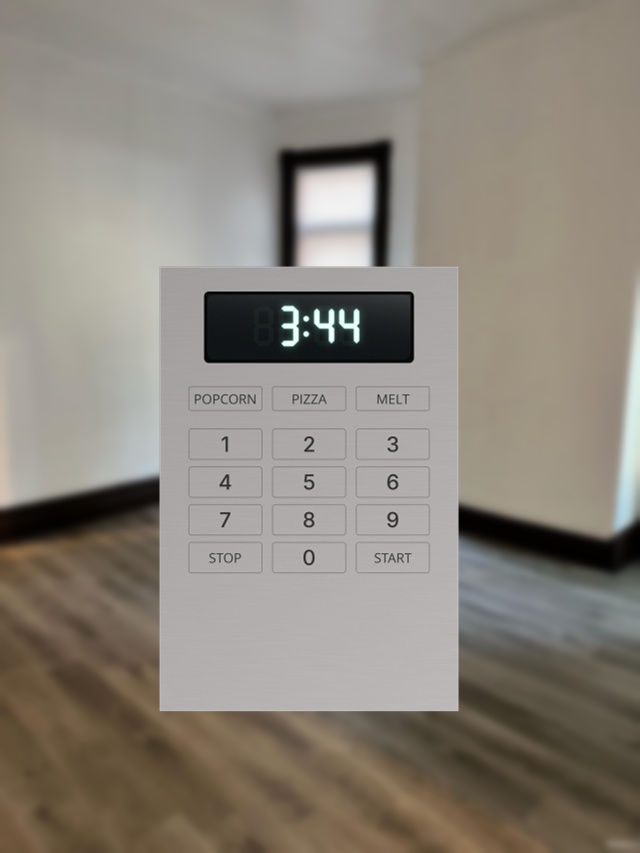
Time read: 3h44
